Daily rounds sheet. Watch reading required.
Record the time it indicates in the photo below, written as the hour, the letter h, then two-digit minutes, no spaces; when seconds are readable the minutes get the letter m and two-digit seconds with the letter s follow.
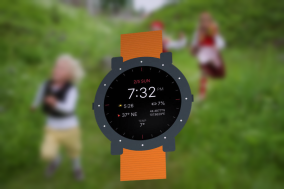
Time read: 7h32
